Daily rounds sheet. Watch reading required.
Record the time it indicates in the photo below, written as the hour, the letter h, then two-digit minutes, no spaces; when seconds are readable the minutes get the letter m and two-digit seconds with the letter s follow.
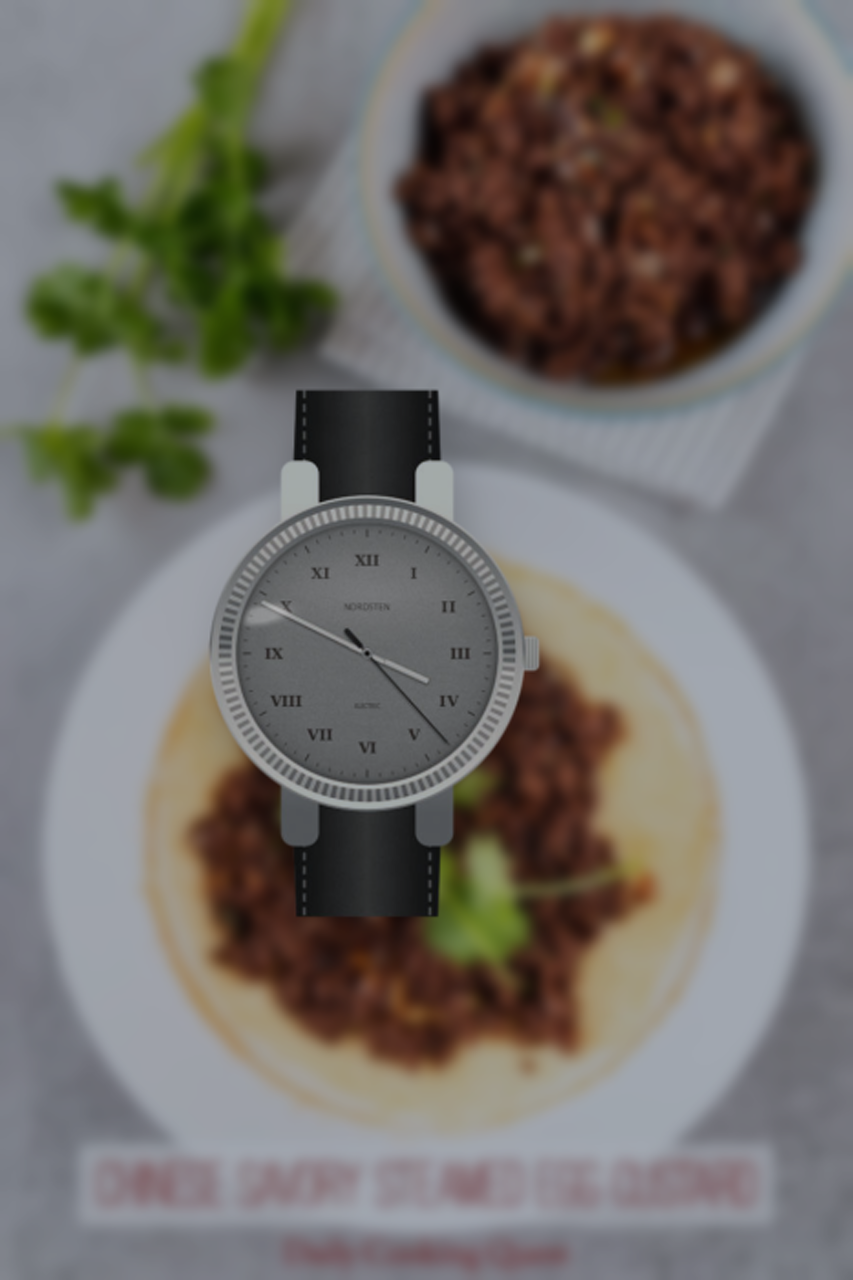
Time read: 3h49m23s
